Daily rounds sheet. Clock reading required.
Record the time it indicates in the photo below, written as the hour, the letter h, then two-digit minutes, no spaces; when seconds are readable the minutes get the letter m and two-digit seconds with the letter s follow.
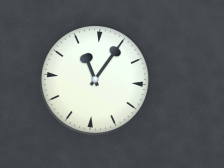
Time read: 11h05
